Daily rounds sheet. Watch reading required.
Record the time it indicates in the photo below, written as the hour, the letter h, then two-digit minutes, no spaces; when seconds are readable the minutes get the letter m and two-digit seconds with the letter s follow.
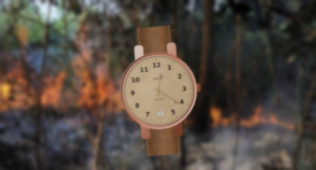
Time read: 12h21
